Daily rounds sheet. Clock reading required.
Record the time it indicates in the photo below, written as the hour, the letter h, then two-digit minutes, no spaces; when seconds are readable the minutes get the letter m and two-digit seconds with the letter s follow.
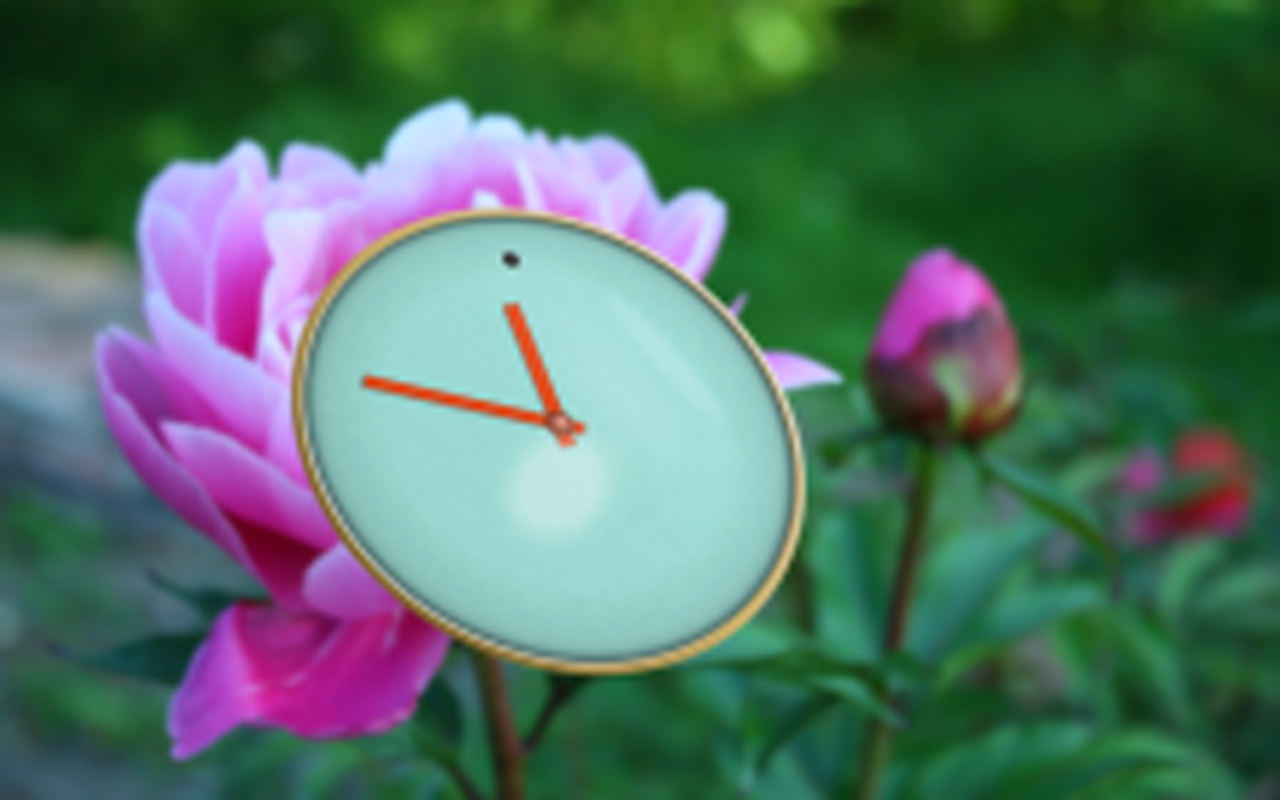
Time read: 11h48
